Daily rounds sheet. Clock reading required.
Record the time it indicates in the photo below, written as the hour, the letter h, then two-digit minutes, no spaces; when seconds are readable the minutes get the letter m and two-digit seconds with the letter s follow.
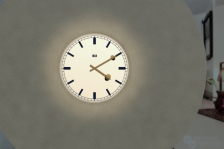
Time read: 4h10
